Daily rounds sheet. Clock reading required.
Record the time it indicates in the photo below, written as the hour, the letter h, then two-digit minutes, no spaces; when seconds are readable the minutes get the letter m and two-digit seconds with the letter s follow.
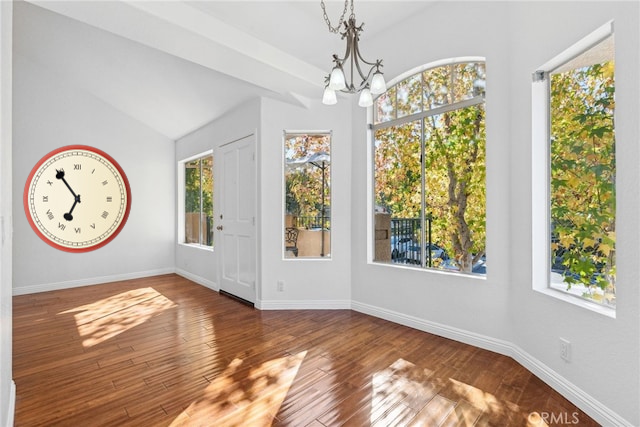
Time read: 6h54
